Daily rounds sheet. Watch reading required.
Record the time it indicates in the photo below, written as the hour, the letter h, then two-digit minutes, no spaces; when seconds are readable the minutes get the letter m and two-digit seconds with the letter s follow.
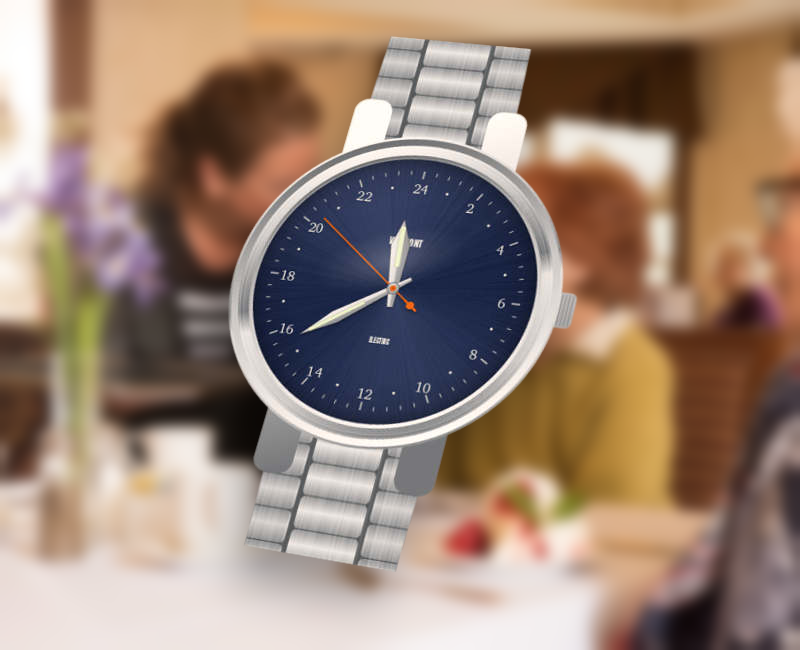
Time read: 23h38m51s
